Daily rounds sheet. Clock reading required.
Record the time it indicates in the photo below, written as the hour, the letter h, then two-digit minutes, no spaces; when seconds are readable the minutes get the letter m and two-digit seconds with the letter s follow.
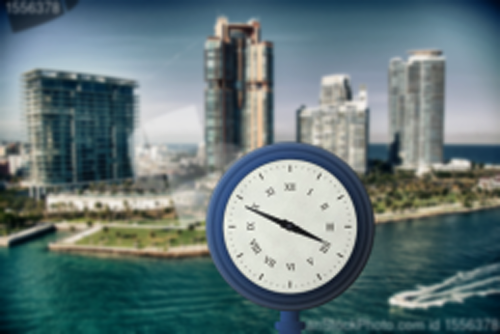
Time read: 3h49
